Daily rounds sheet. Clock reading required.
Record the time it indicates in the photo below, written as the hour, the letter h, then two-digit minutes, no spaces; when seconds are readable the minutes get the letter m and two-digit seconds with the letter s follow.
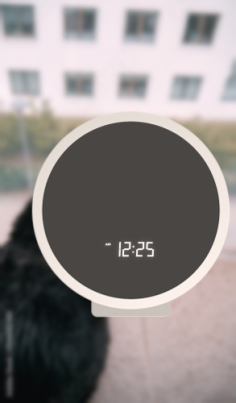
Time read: 12h25
